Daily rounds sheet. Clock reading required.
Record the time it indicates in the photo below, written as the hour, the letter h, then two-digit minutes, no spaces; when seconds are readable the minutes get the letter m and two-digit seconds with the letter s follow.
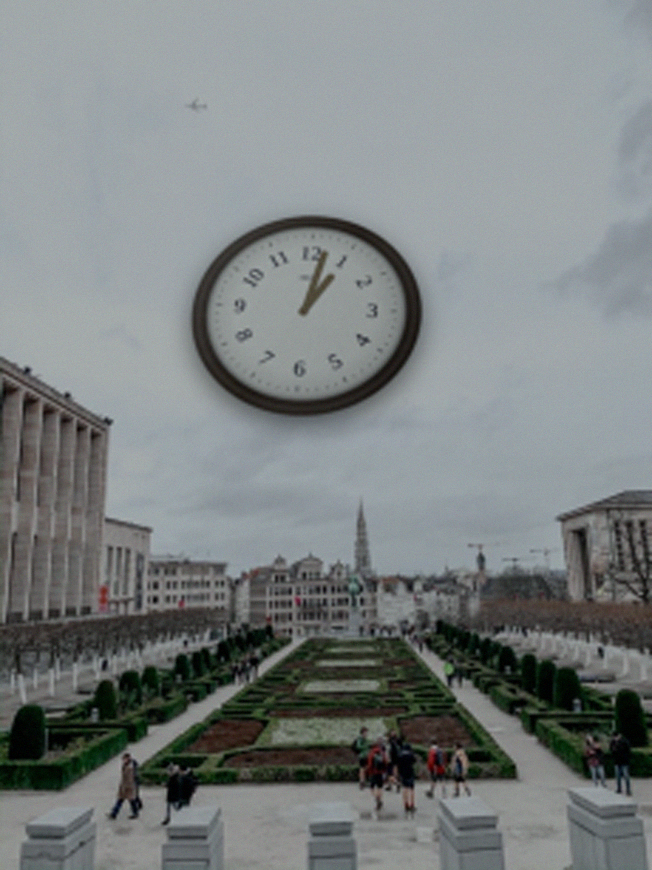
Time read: 1h02
